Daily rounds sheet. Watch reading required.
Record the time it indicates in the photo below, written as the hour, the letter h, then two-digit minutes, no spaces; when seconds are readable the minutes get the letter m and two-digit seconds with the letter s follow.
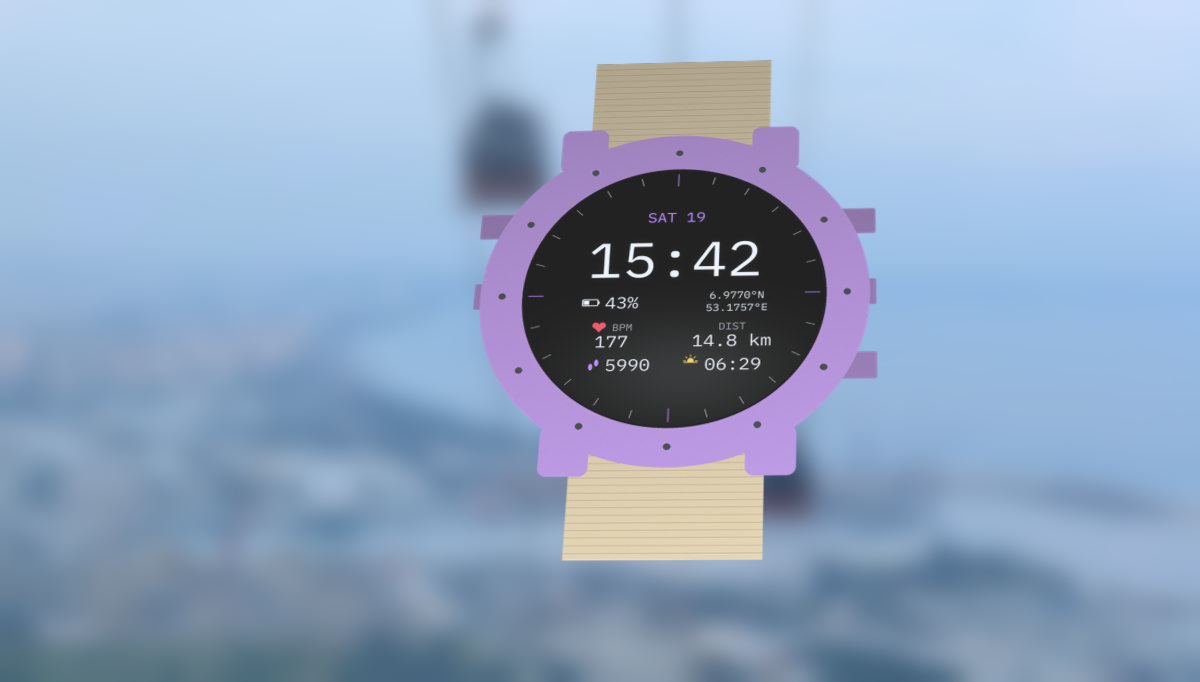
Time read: 15h42
